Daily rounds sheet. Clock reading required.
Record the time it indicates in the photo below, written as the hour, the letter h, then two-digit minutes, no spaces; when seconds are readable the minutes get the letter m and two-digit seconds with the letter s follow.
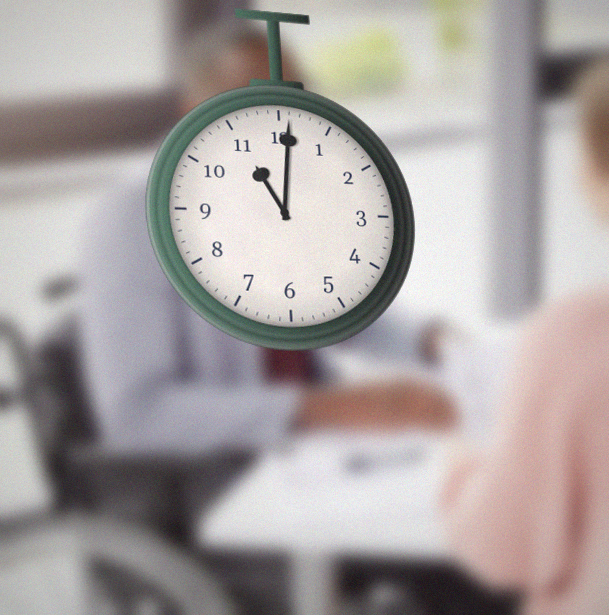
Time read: 11h01
